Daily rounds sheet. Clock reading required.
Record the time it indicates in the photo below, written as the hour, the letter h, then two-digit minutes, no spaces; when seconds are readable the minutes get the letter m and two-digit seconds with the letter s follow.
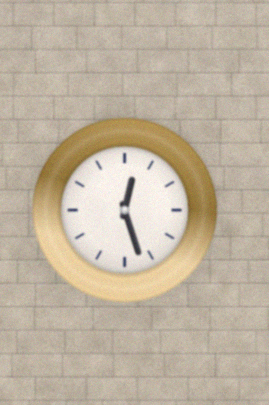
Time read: 12h27
